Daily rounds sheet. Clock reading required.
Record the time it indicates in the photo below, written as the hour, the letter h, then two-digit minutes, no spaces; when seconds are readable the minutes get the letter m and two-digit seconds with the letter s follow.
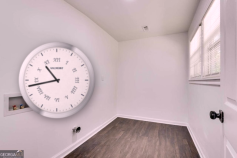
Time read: 10h43
